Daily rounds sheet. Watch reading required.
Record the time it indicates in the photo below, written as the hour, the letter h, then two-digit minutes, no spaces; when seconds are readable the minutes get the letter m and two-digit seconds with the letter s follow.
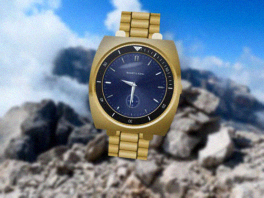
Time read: 9h31
